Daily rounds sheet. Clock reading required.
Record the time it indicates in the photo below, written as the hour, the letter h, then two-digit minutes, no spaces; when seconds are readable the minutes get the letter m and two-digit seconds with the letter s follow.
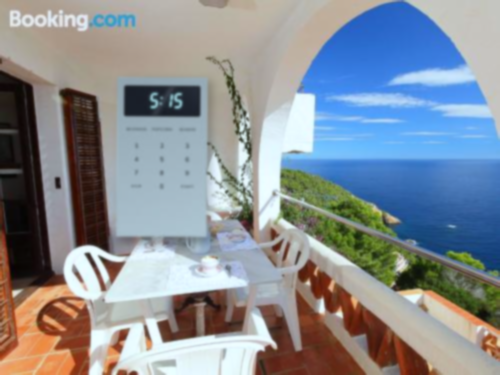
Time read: 5h15
